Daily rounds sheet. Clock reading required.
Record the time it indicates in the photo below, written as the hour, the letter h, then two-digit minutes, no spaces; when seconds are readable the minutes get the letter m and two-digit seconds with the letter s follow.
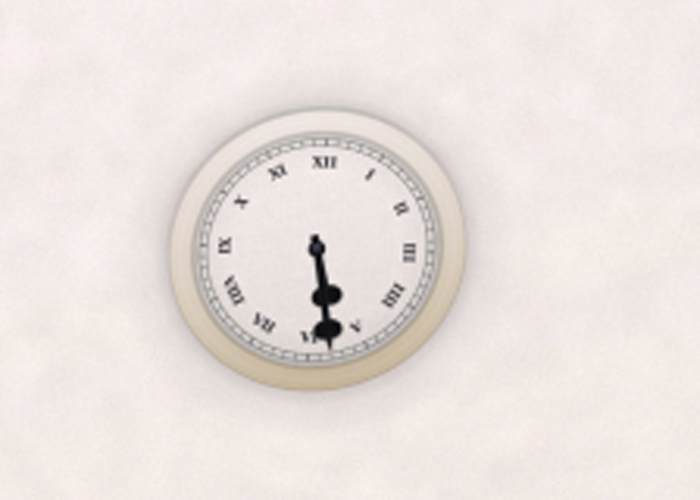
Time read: 5h28
